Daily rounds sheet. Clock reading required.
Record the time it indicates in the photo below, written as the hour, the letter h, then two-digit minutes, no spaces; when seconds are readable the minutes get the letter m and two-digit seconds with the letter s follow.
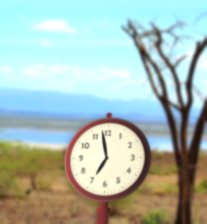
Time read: 6h58
